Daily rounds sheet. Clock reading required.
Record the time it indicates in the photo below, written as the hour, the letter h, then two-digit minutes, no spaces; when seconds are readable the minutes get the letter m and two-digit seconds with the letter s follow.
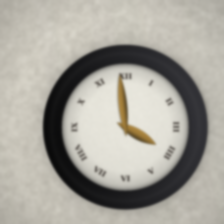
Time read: 3h59
